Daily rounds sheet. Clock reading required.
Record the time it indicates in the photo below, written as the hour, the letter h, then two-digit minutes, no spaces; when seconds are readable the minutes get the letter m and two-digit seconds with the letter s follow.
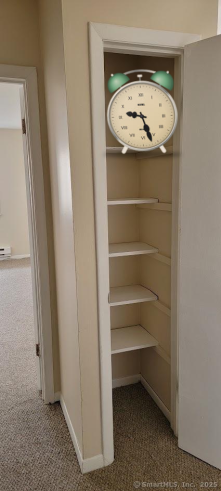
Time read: 9h27
